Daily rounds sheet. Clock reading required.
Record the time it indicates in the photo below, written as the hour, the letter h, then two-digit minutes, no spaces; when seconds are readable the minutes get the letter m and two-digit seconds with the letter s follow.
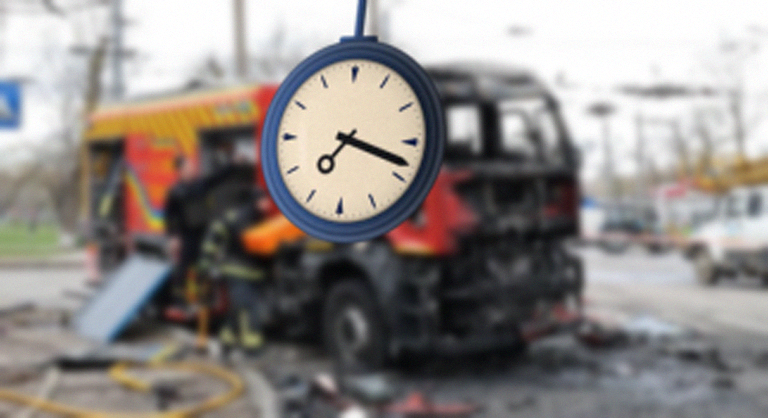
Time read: 7h18
